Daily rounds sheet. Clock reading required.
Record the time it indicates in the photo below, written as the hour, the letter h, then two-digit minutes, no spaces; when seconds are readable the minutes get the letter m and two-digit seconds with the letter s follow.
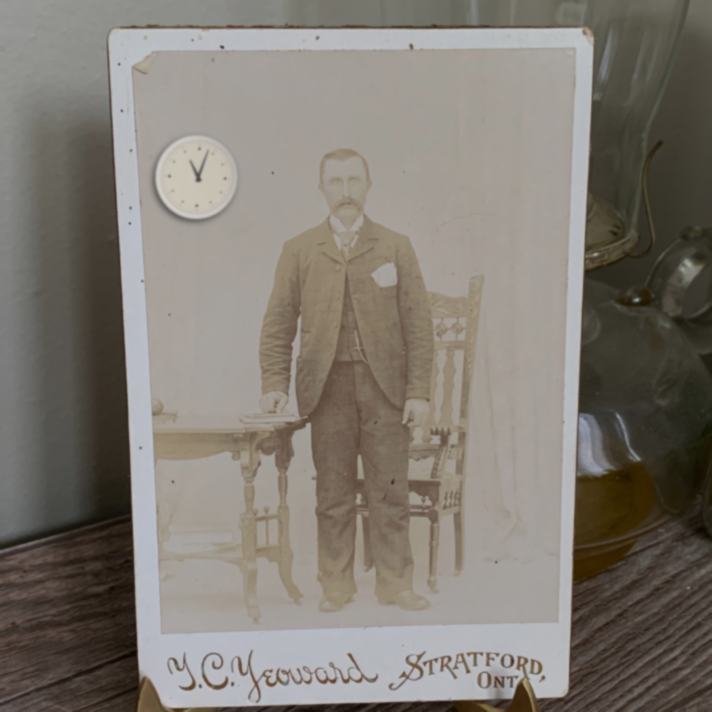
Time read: 11h03
